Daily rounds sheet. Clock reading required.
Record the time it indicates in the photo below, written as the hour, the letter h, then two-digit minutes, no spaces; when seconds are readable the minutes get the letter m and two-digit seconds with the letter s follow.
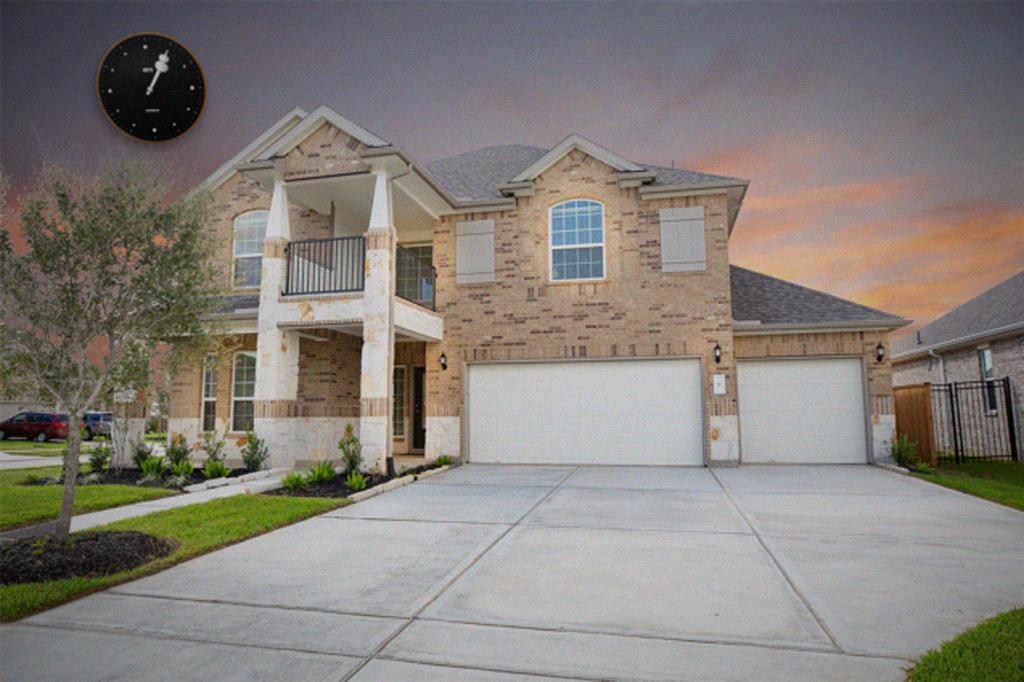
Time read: 1h05
